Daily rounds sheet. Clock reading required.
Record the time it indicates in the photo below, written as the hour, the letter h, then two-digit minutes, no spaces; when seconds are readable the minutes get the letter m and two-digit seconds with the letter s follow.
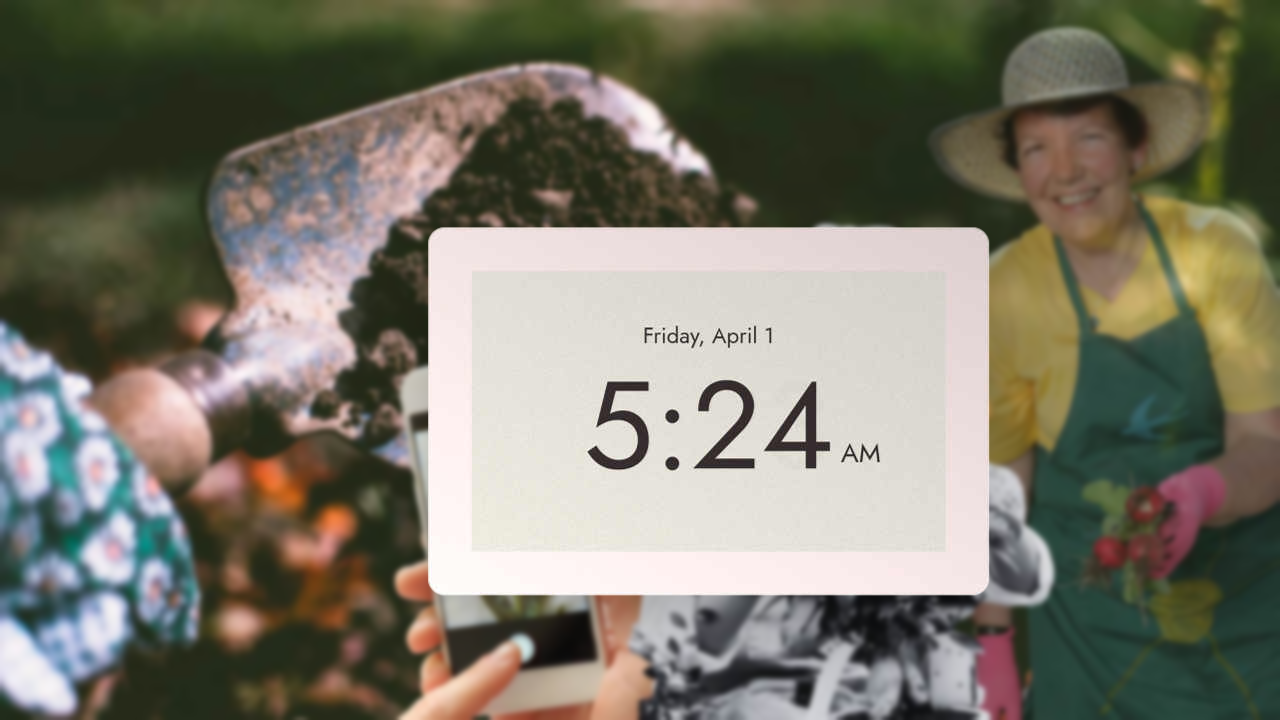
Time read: 5h24
